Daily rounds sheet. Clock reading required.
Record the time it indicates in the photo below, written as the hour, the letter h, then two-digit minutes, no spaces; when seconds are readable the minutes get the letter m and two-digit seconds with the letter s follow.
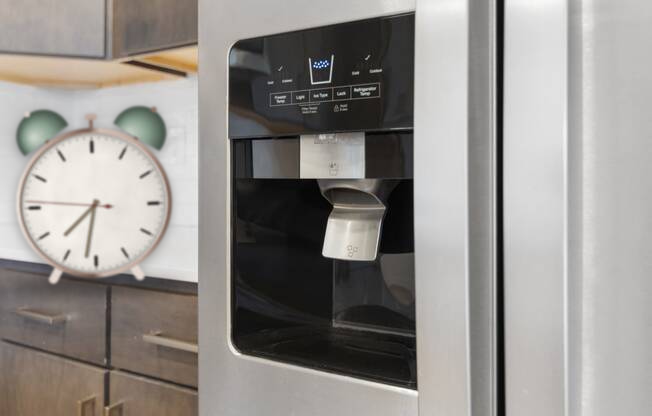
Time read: 7h31m46s
